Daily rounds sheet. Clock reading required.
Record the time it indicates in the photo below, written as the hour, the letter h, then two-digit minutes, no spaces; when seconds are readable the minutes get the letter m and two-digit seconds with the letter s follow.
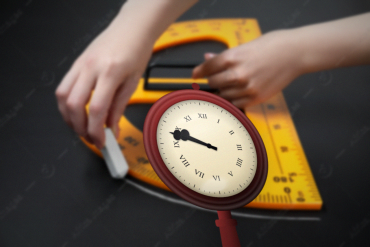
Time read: 9h48
